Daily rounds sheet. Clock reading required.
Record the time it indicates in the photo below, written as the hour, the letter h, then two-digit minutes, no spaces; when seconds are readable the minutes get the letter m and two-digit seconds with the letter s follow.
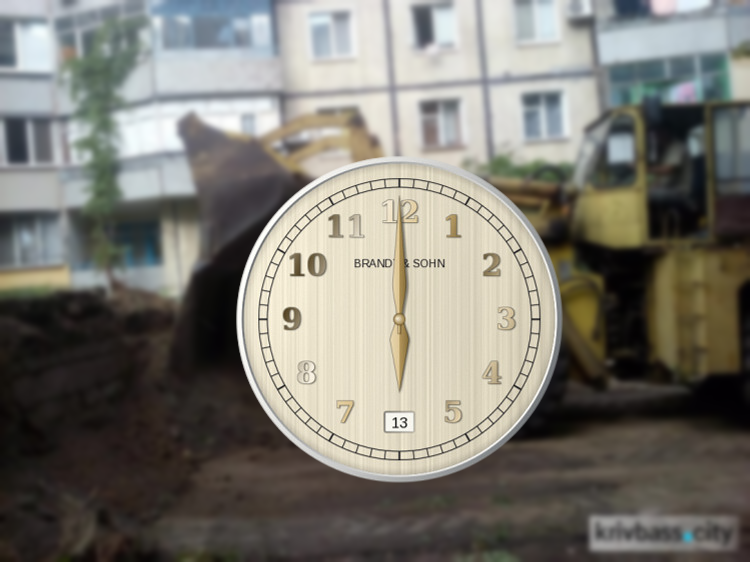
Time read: 6h00
